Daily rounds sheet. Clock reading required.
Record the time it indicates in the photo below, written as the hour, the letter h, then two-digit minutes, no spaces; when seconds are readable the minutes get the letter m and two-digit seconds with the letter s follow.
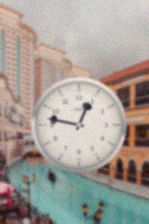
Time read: 12h47
